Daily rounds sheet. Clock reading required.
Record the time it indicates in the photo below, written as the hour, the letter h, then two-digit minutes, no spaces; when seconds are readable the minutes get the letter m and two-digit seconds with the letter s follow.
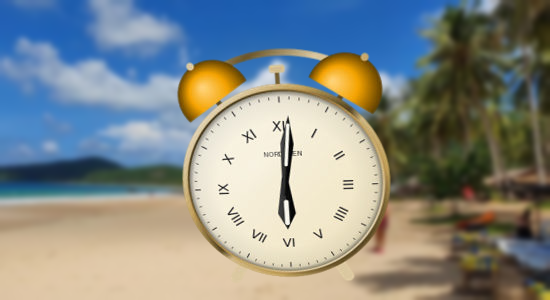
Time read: 6h01
